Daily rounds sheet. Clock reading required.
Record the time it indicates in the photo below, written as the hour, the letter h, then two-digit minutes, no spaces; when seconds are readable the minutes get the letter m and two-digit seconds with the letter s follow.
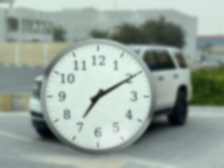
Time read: 7h10
